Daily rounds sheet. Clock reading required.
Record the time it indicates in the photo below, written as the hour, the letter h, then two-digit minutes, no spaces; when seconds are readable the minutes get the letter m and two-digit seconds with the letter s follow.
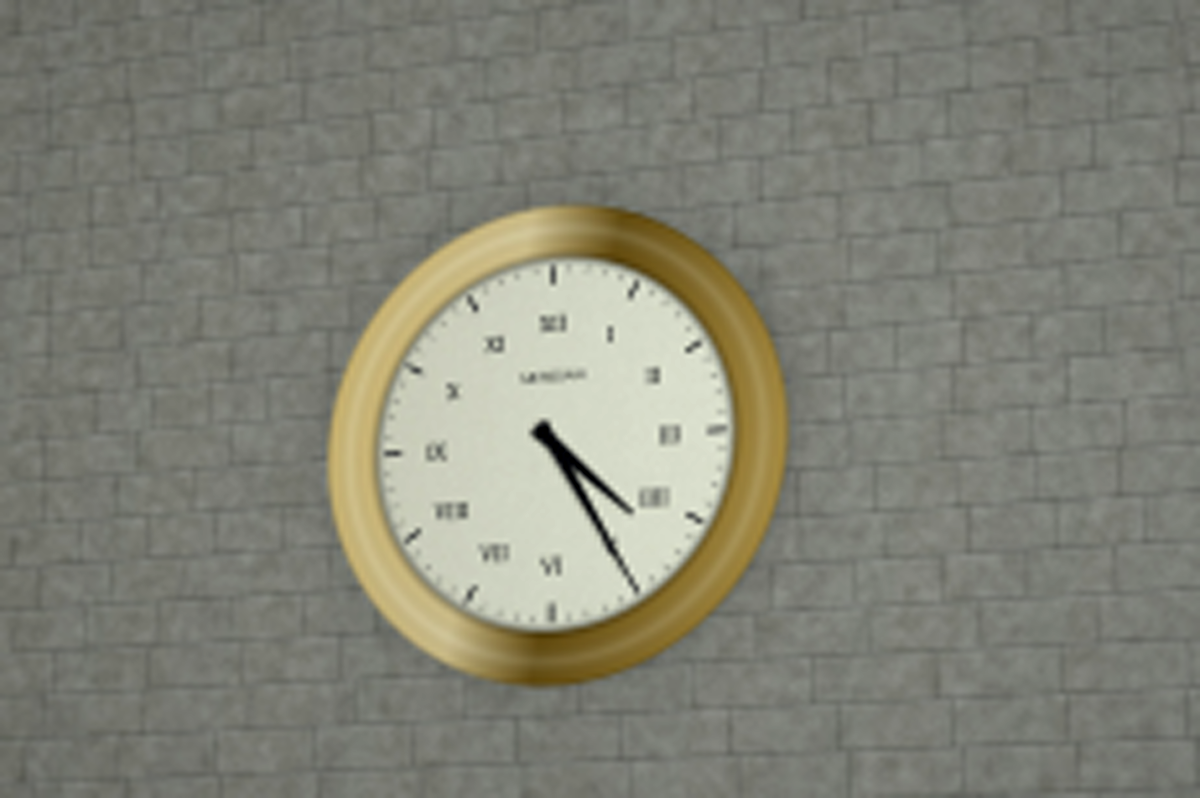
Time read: 4h25
